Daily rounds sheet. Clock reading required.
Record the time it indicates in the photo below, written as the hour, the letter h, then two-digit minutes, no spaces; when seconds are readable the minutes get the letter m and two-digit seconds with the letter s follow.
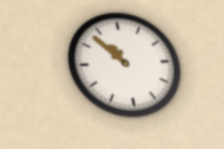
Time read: 10h53
